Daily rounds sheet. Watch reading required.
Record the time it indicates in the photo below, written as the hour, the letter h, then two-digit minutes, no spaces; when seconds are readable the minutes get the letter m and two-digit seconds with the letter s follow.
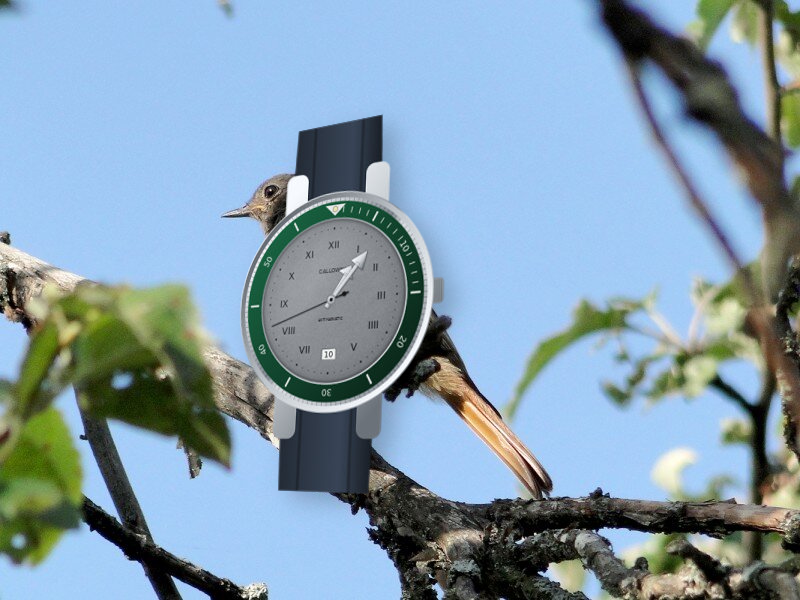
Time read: 1h06m42s
